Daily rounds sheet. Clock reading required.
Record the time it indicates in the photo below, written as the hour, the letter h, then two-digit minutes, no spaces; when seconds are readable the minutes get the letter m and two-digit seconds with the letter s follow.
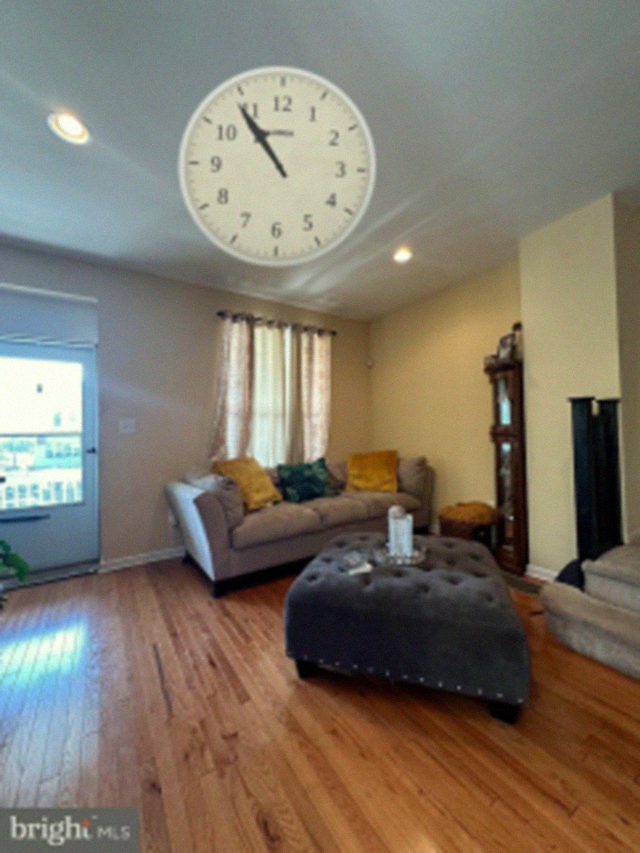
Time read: 10h54
